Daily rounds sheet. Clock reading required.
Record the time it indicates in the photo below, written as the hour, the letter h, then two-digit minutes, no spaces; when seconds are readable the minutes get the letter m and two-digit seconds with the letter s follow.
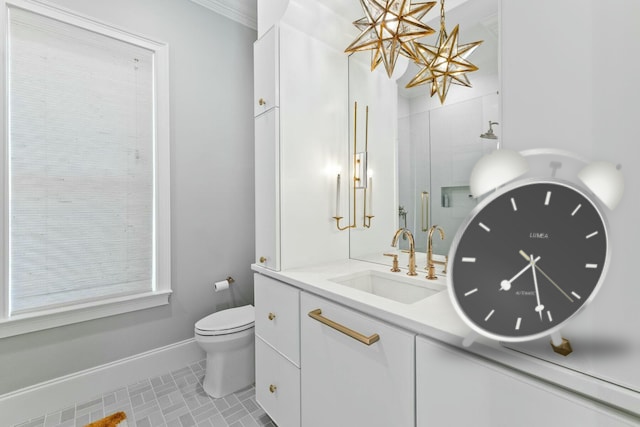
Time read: 7h26m21s
